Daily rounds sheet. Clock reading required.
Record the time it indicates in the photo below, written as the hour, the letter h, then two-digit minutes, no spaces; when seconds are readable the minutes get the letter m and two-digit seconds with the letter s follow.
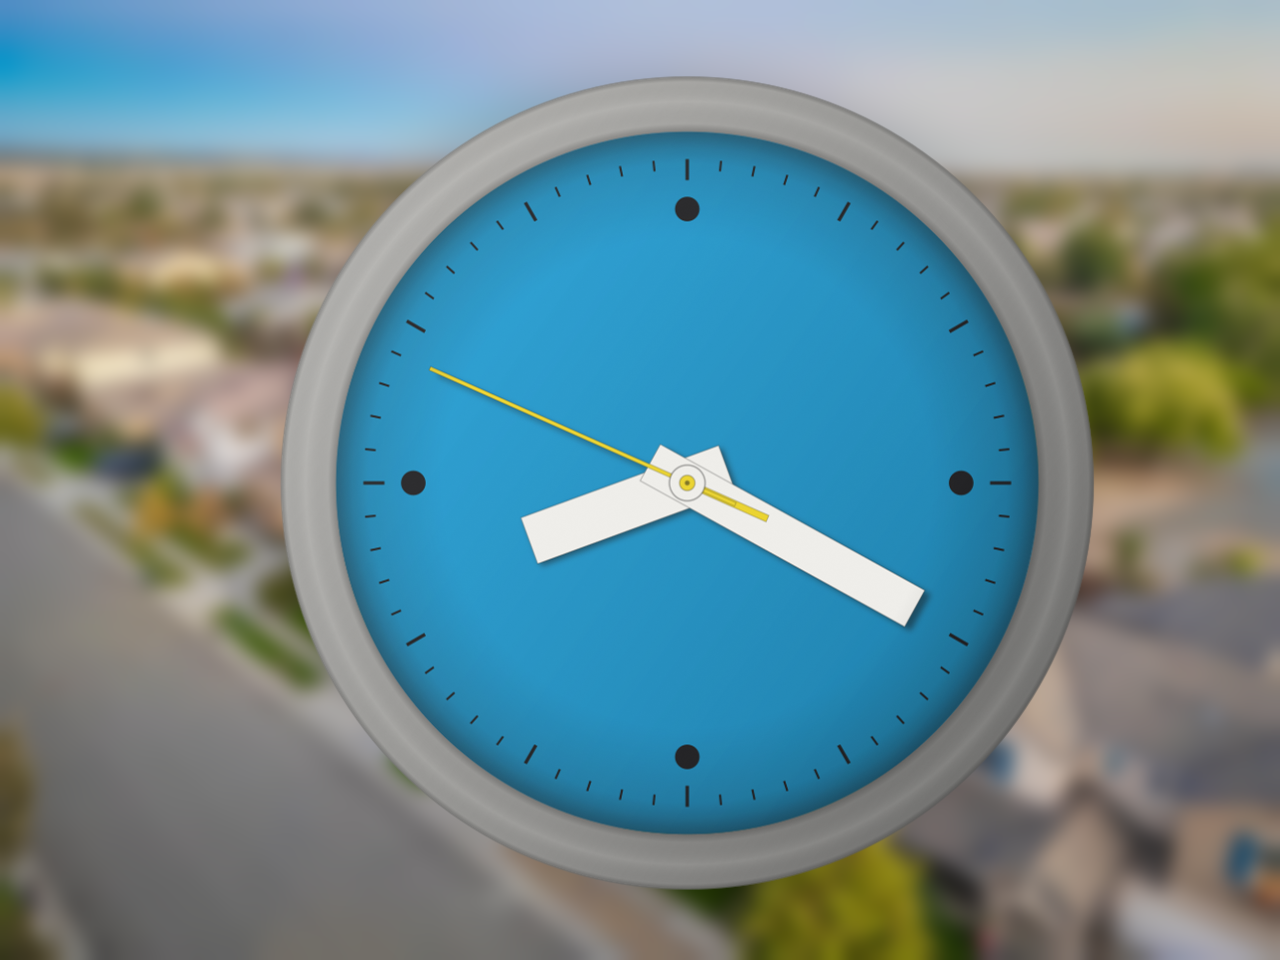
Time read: 8h19m49s
